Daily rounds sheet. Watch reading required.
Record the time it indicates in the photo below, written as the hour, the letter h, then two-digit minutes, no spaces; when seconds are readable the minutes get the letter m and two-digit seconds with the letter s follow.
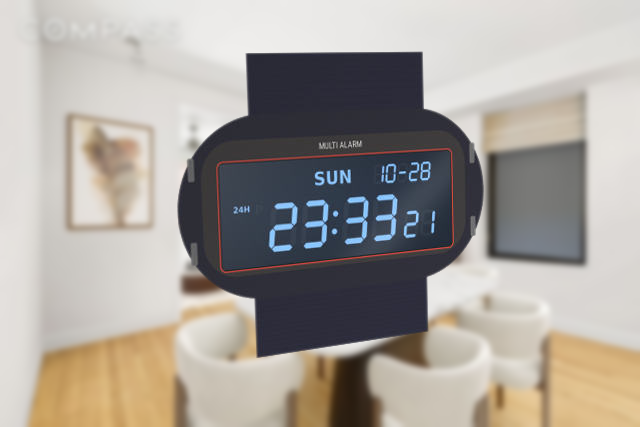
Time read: 23h33m21s
